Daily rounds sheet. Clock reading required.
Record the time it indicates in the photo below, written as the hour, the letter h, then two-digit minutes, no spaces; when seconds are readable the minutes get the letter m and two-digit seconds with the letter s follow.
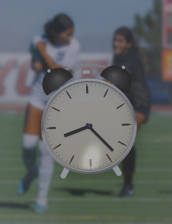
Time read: 8h23
